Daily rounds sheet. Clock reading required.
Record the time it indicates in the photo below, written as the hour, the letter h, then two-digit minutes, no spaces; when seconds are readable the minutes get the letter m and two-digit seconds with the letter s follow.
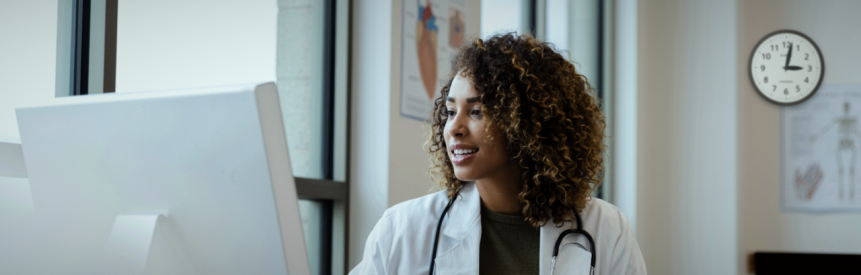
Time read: 3h02
